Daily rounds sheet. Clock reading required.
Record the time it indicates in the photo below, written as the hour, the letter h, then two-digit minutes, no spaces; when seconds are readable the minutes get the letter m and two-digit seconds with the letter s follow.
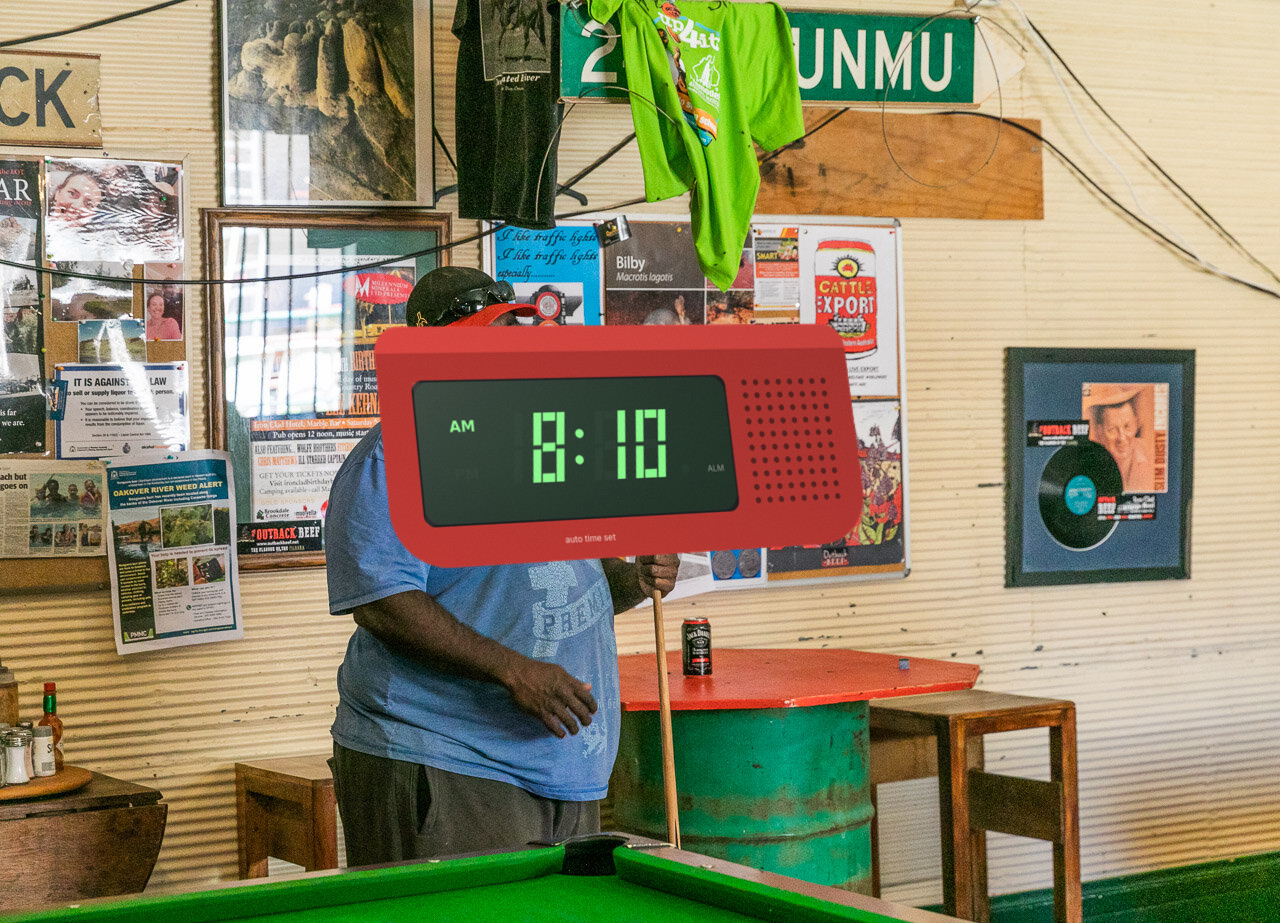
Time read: 8h10
